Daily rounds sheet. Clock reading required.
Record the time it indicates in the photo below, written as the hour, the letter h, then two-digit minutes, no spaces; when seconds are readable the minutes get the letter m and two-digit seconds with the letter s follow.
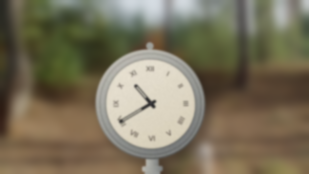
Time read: 10h40
